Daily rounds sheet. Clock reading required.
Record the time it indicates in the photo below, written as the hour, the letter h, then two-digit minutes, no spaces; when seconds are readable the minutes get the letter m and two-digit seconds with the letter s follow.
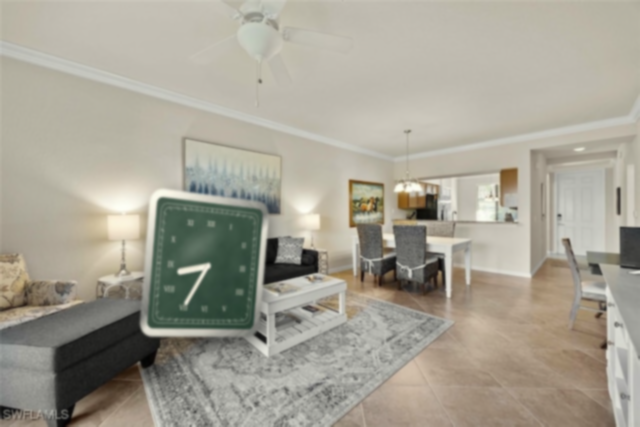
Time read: 8h35
